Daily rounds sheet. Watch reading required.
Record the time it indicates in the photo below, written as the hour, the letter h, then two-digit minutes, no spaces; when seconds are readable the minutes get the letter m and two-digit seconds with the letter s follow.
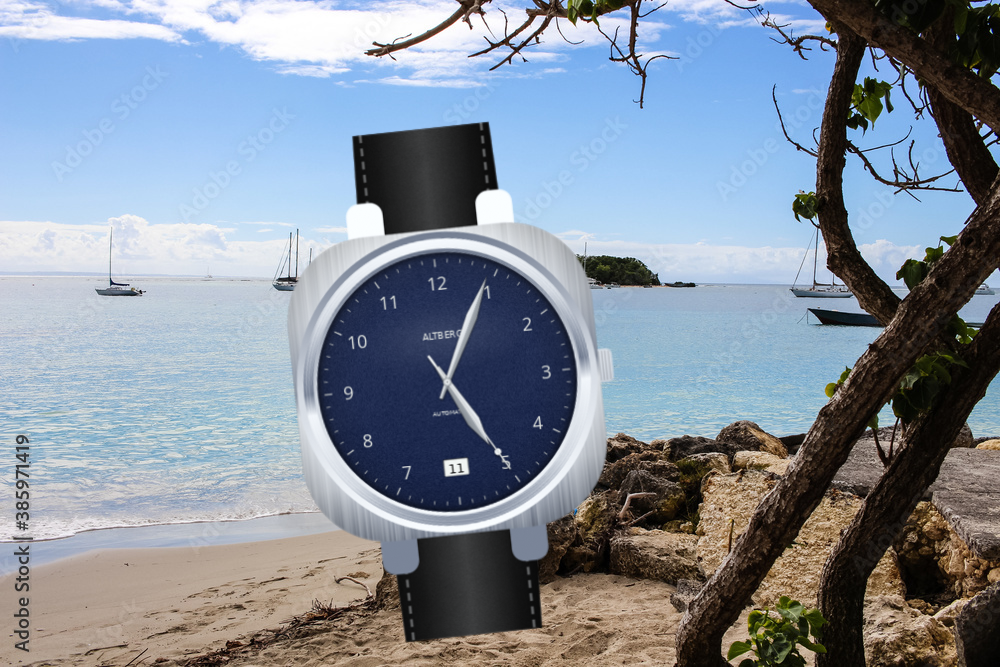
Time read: 5h04m25s
